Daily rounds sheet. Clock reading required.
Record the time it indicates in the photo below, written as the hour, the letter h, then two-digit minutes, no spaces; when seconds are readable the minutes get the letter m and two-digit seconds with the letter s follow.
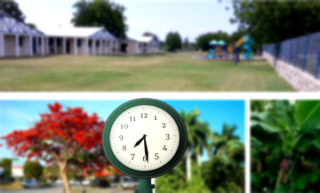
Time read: 7h29
